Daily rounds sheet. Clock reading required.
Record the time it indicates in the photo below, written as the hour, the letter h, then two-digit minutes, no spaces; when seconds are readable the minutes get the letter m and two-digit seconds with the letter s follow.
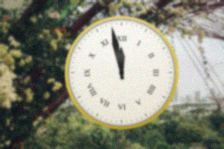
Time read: 11h58
